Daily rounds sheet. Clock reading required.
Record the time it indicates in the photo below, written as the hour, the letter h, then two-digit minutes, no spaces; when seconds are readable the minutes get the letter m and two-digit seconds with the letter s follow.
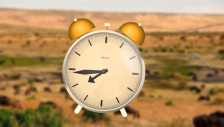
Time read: 7h44
